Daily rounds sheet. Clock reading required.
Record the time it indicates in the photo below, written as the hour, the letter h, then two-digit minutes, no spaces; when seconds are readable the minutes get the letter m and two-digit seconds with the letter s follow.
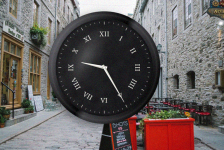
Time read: 9h25
